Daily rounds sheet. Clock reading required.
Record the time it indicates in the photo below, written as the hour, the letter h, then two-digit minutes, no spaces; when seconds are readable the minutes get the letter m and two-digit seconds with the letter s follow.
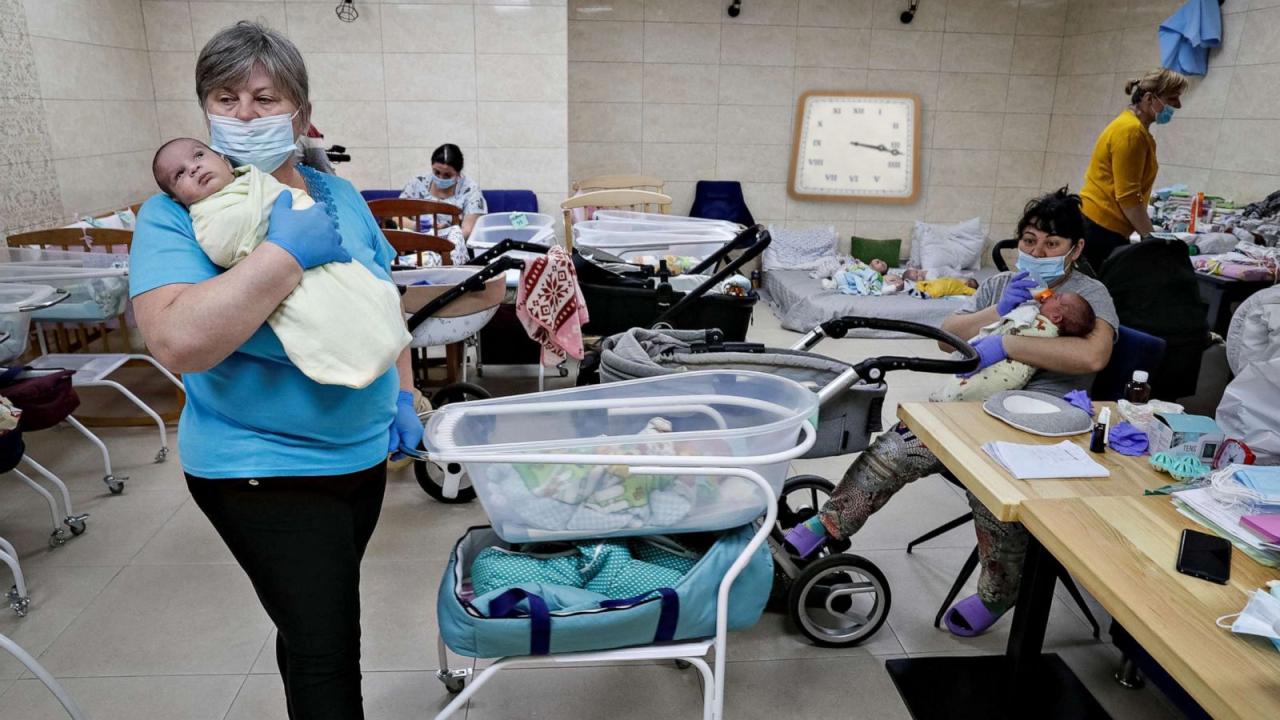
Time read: 3h17
